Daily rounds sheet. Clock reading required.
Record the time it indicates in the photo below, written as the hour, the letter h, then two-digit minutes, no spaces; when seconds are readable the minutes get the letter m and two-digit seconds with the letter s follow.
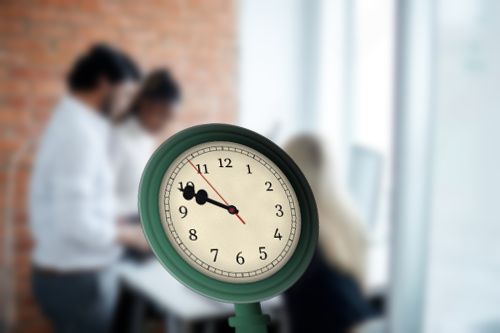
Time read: 9h48m54s
